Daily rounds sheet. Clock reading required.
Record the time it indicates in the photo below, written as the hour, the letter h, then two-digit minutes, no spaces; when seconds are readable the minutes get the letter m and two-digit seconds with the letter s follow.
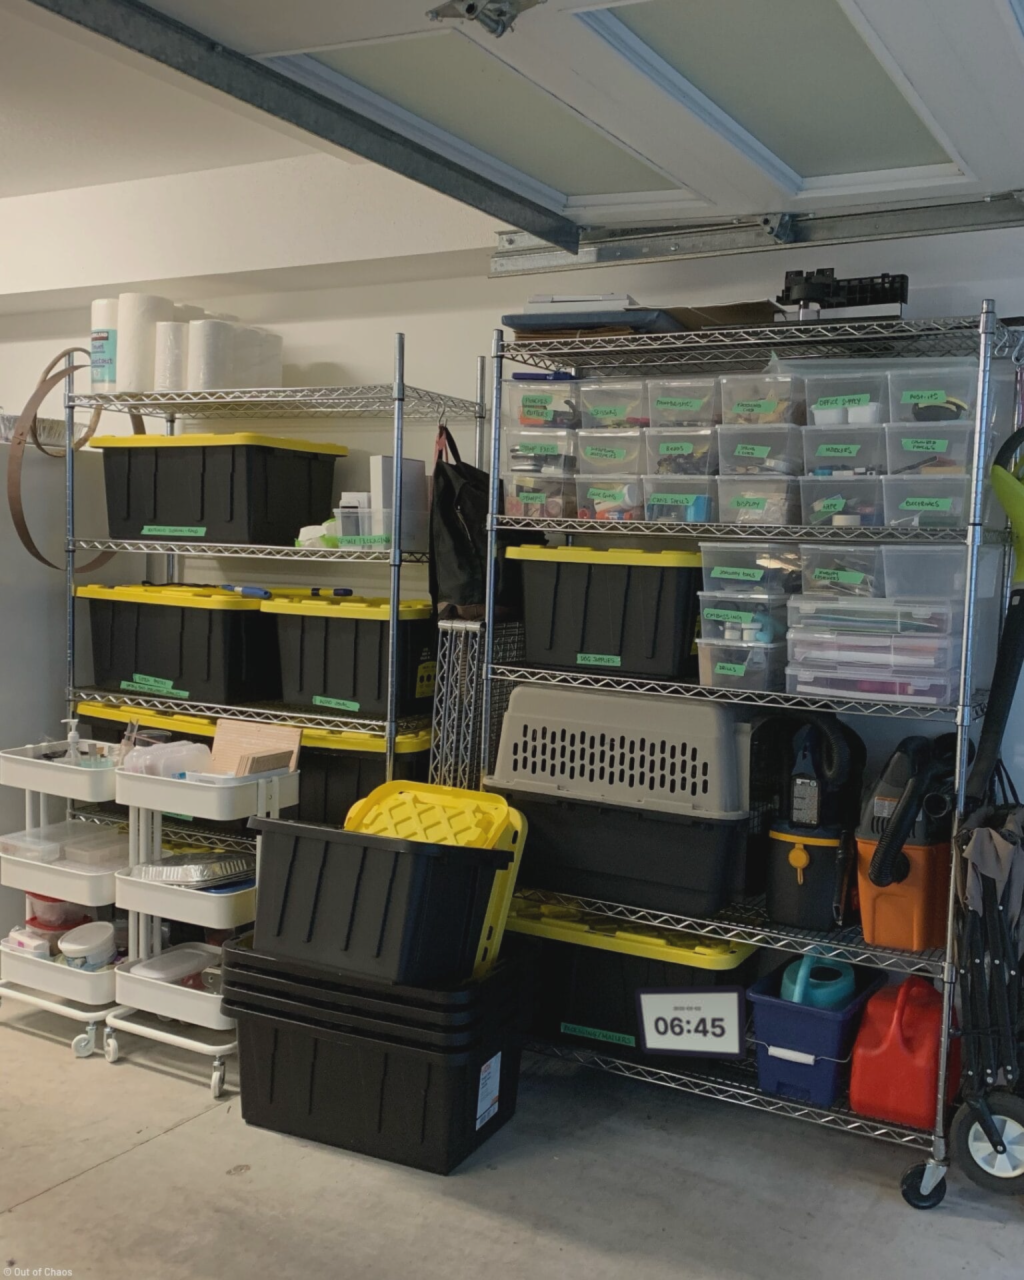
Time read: 6h45
